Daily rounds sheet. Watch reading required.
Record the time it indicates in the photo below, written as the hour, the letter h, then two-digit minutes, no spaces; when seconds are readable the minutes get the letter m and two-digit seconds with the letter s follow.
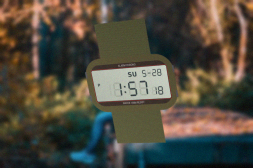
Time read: 1h57m18s
